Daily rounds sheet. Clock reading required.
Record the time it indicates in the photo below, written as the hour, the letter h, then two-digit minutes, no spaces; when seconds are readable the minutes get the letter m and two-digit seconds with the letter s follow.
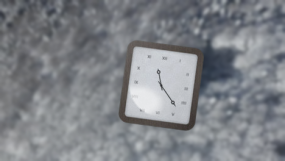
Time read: 11h23
